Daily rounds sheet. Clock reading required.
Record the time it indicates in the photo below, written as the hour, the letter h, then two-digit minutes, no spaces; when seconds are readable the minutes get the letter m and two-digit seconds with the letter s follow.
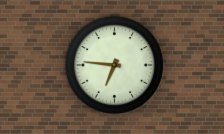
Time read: 6h46
